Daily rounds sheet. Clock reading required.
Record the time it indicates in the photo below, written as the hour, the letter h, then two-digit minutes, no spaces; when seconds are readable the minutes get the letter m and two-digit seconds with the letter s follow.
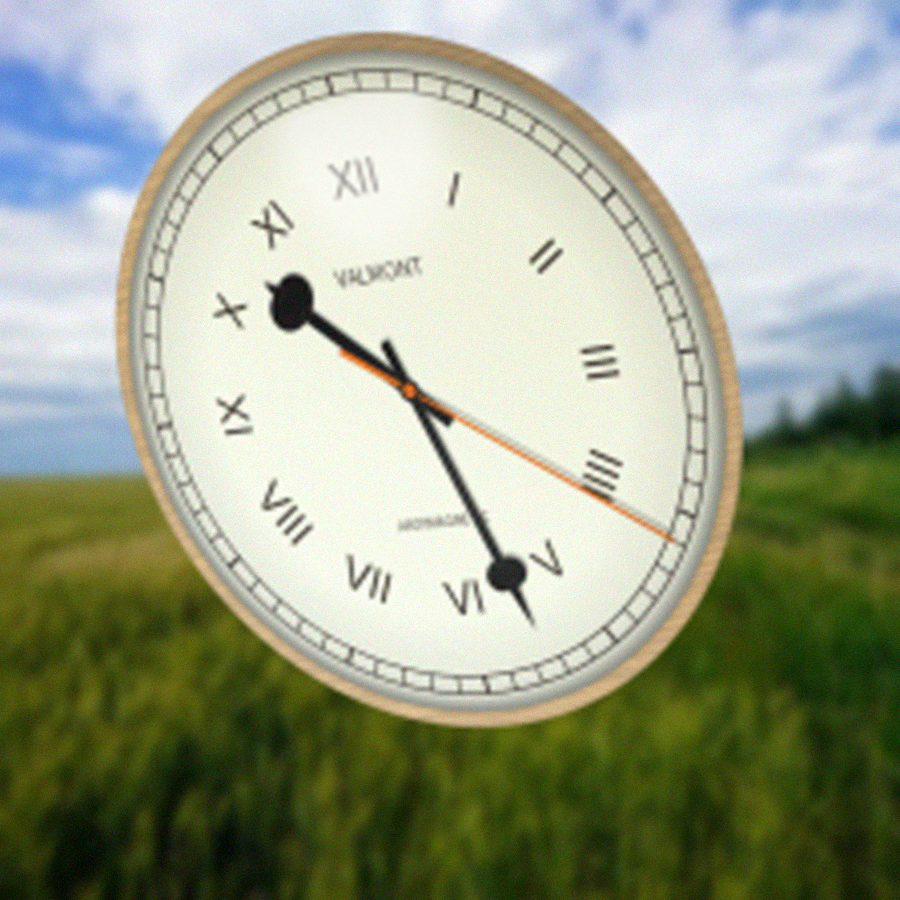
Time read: 10h27m21s
